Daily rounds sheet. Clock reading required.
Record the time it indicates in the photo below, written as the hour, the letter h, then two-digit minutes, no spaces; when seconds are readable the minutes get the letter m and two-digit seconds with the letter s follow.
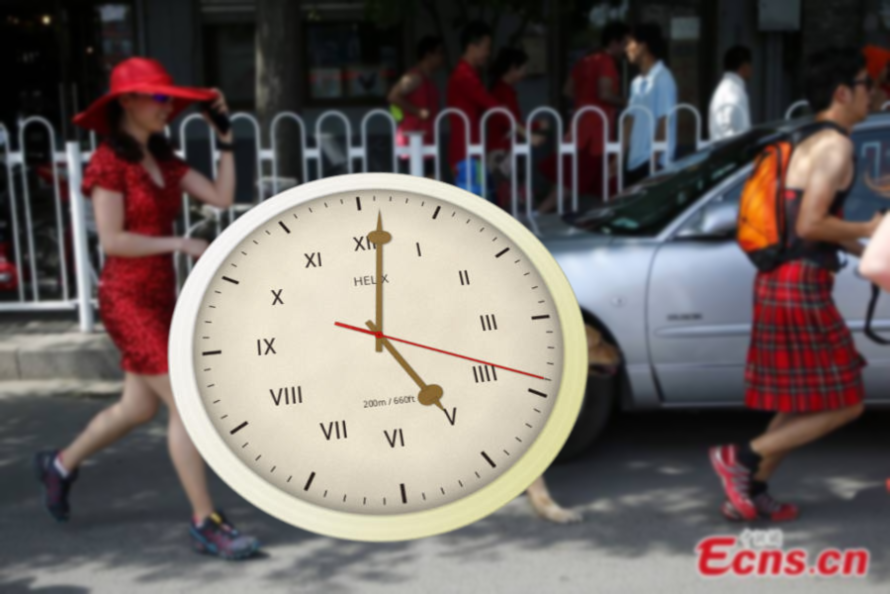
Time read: 5h01m19s
